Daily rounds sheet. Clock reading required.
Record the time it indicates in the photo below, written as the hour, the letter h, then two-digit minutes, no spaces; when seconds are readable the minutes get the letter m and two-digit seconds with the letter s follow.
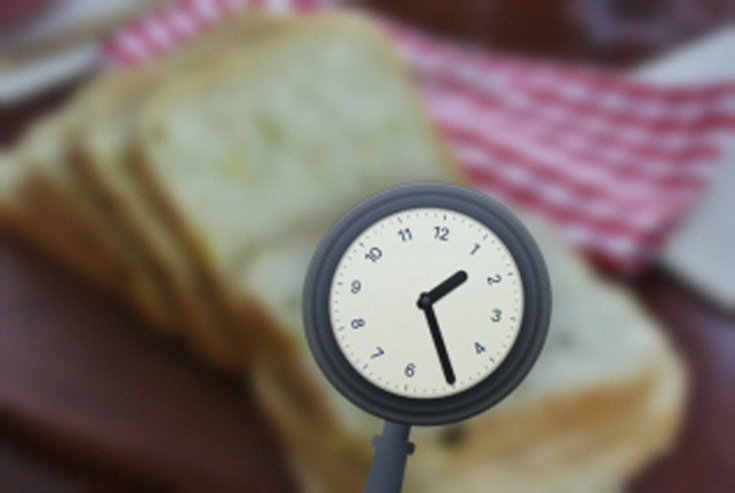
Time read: 1h25
